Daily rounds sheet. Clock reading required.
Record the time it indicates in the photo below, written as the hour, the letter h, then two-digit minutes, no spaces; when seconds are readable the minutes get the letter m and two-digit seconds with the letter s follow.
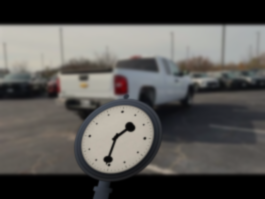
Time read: 1h31
